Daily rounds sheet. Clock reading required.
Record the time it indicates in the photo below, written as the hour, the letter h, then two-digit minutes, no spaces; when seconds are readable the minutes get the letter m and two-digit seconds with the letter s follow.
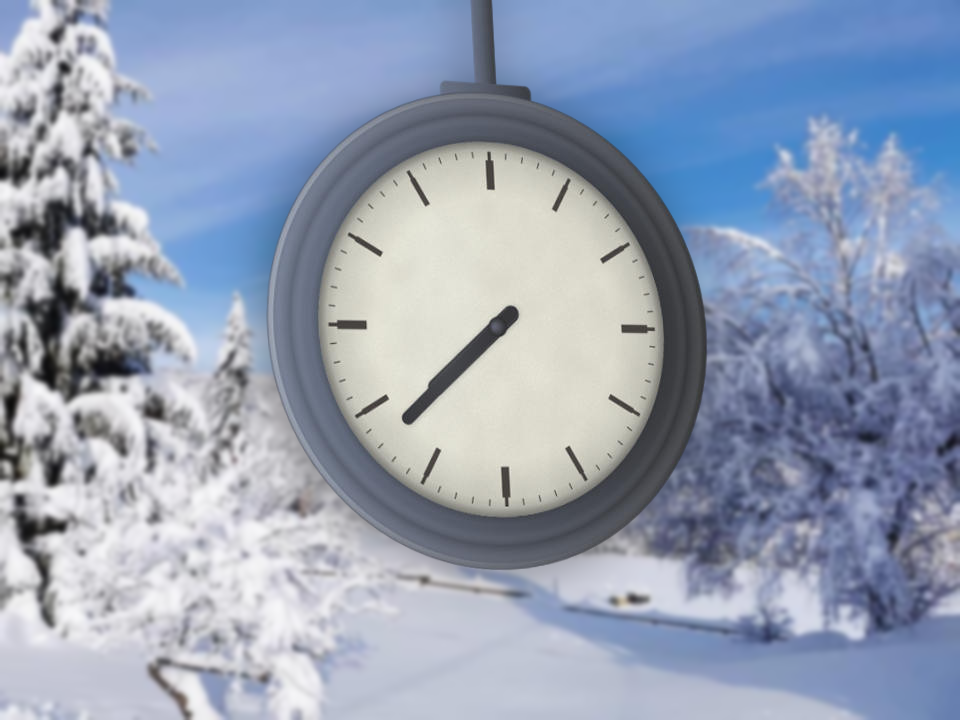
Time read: 7h38
